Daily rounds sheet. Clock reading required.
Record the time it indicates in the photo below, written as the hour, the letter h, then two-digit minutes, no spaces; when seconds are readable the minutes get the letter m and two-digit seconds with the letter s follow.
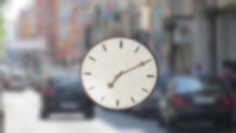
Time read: 7h10
